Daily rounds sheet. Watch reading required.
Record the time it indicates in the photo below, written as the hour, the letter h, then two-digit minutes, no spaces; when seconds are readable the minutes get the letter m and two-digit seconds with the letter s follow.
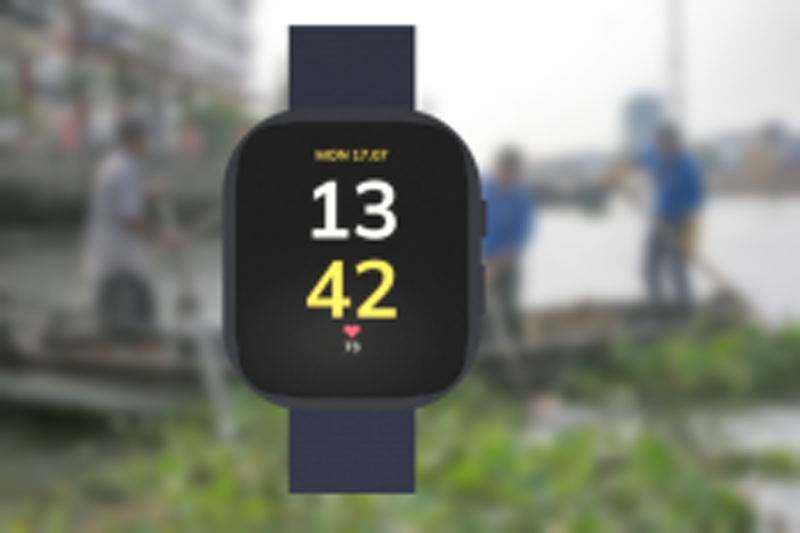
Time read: 13h42
